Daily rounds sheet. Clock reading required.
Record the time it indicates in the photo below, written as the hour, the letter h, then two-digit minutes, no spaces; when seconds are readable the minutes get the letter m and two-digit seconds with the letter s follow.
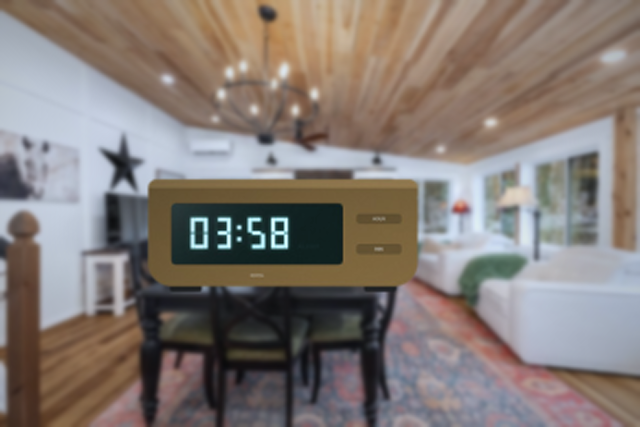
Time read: 3h58
